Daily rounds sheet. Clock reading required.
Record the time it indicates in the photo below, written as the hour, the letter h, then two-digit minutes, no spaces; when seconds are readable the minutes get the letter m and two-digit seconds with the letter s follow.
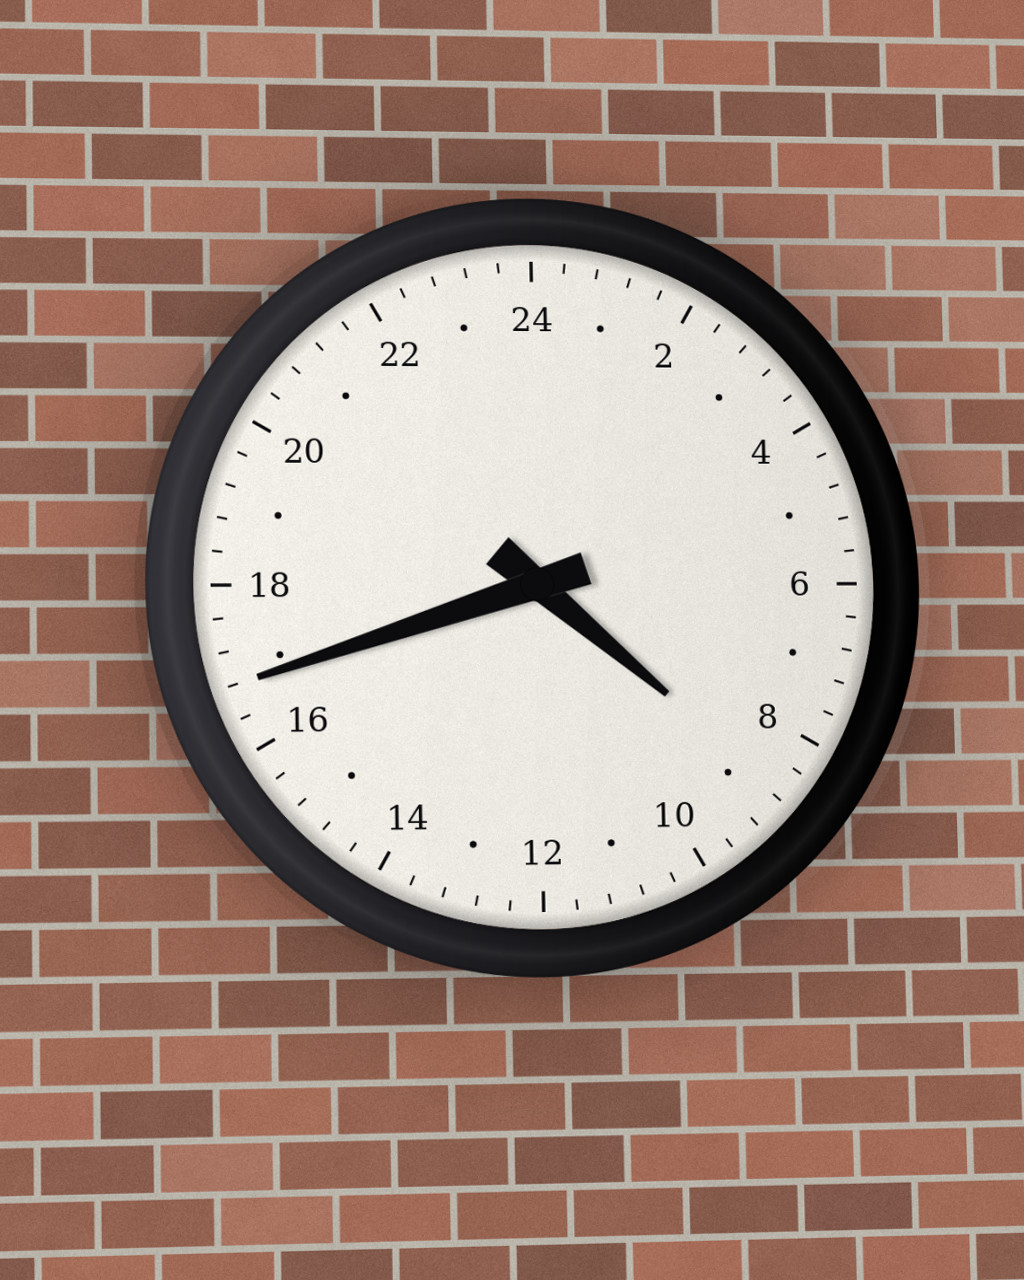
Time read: 8h42
